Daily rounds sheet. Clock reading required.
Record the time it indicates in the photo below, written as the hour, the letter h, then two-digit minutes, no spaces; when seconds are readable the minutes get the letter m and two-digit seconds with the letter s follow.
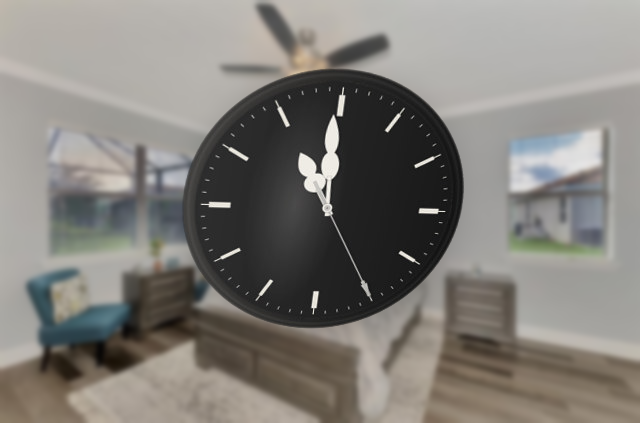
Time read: 10h59m25s
